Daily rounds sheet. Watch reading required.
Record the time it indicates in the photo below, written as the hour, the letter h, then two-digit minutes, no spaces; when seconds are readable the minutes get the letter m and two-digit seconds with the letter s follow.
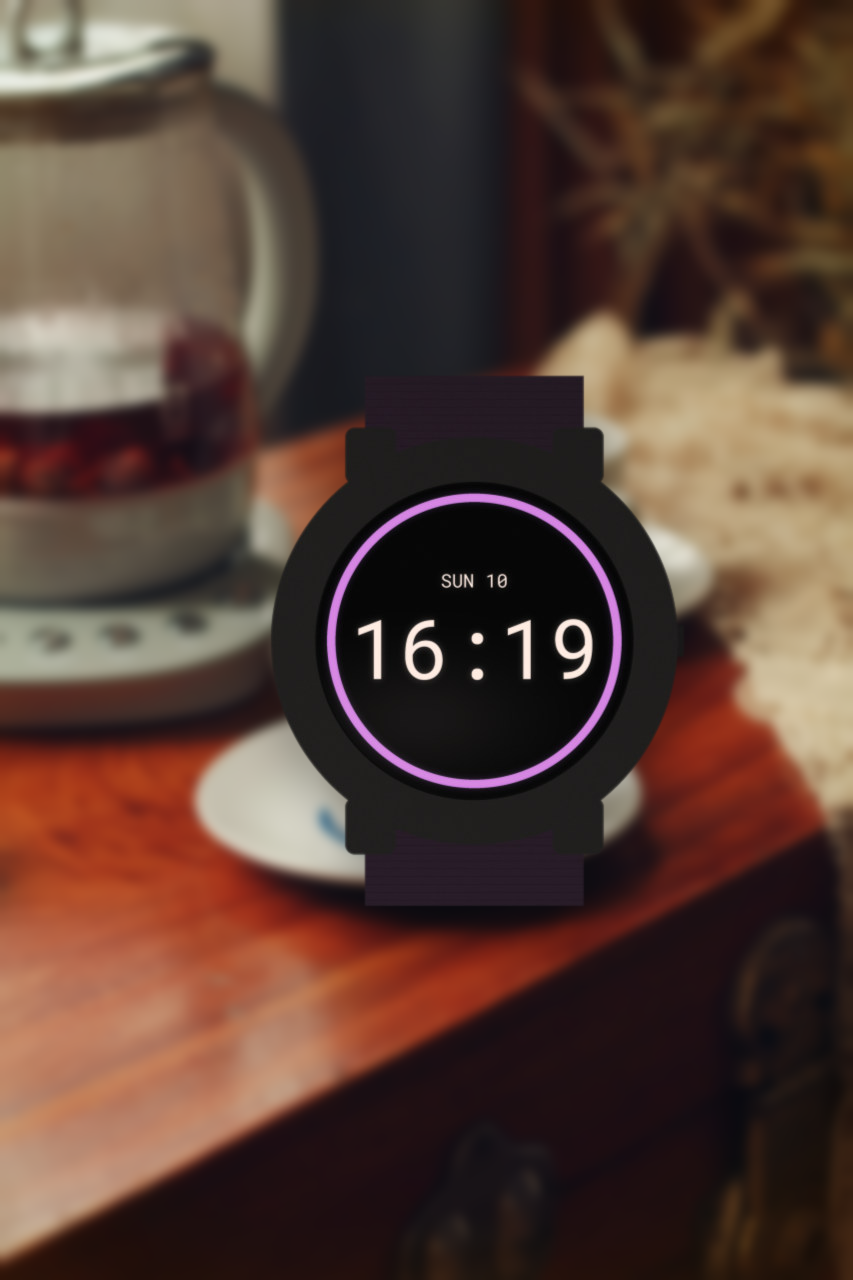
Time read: 16h19
